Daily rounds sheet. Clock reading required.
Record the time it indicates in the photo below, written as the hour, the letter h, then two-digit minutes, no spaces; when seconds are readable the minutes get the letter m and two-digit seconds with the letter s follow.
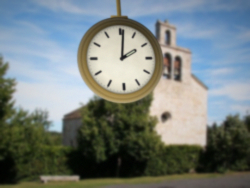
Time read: 2h01
